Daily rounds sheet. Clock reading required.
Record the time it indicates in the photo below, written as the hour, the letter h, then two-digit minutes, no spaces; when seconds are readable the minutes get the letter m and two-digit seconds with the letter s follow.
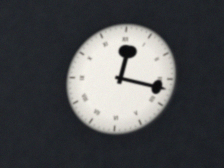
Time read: 12h17
